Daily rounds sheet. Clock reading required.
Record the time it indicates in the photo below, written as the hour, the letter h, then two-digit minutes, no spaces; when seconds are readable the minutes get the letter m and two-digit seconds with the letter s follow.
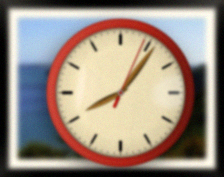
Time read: 8h06m04s
